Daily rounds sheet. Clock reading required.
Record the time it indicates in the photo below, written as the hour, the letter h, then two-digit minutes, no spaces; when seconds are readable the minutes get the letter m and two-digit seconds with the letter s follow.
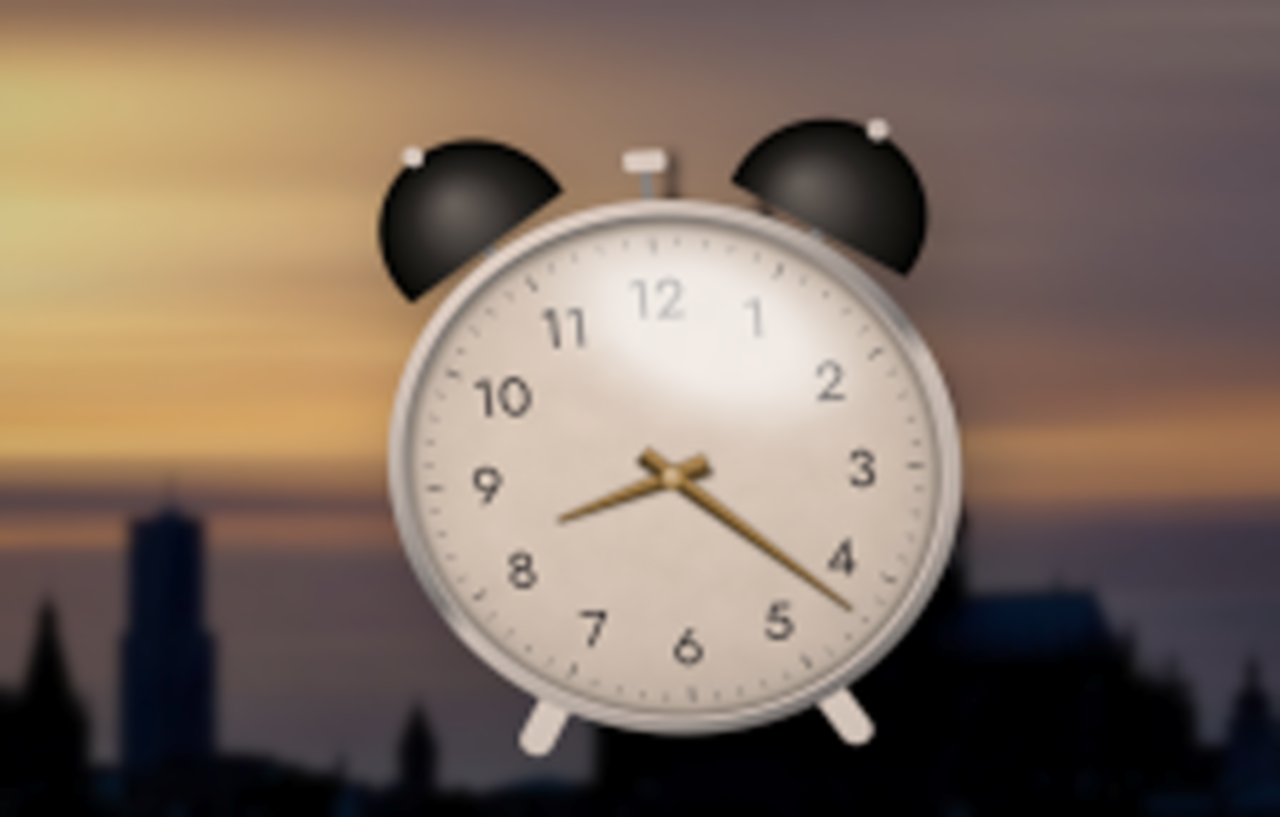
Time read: 8h22
